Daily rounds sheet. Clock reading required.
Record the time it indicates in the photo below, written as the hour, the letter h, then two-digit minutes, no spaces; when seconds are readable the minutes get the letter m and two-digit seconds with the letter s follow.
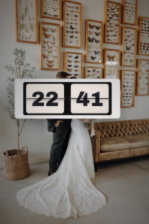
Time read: 22h41
